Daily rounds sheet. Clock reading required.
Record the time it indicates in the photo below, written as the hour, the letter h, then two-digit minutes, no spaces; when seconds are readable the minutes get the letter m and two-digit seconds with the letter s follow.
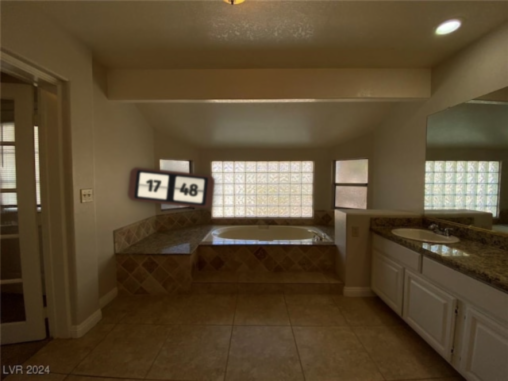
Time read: 17h48
